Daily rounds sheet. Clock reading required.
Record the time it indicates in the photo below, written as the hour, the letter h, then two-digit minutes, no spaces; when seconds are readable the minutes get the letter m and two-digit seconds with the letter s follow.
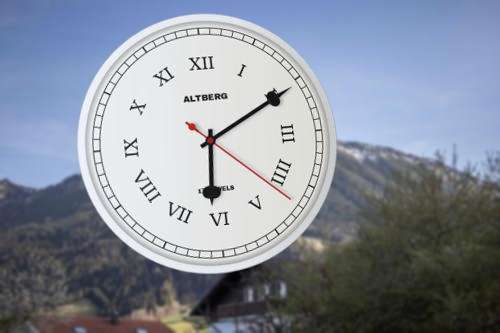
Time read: 6h10m22s
